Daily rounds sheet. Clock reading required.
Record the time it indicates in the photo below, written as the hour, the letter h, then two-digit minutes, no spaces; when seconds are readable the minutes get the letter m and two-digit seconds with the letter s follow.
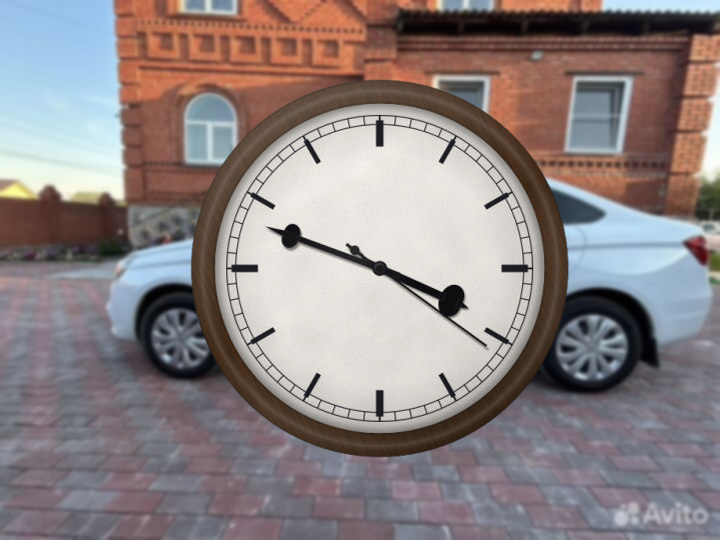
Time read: 3h48m21s
